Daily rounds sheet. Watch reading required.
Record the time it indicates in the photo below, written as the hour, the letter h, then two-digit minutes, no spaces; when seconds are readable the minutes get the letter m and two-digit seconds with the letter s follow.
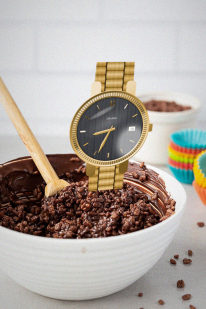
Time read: 8h34
